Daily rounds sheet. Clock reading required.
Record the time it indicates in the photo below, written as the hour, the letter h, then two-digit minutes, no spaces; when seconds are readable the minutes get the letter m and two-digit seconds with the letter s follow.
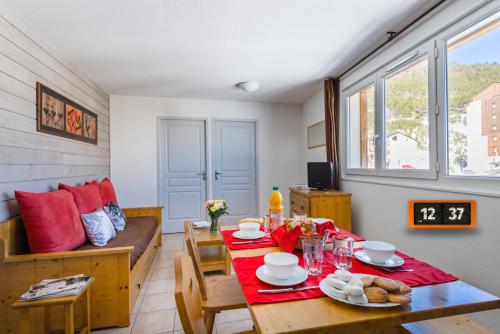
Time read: 12h37
